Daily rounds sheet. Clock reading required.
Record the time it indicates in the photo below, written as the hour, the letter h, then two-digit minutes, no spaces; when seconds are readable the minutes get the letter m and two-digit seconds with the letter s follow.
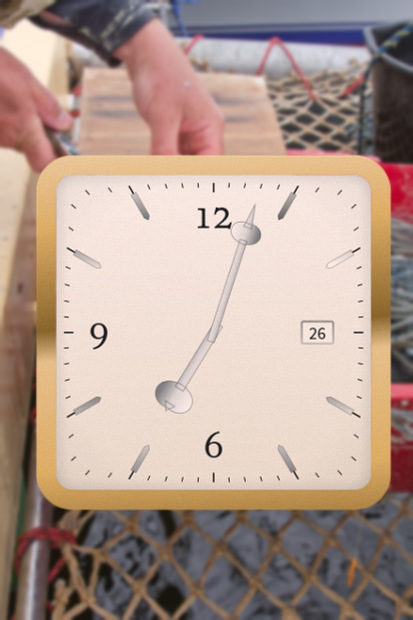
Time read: 7h03
